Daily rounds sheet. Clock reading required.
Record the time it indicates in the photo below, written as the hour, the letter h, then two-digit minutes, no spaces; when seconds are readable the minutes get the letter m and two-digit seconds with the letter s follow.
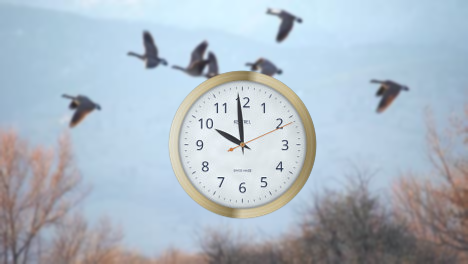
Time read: 9h59m11s
